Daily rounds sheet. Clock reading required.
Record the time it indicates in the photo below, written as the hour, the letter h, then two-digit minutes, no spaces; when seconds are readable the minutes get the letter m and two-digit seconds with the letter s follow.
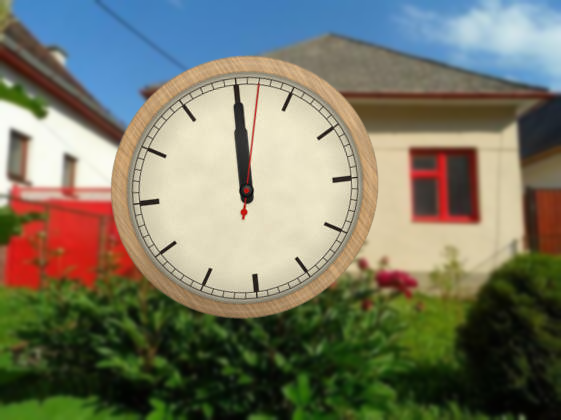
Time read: 12h00m02s
